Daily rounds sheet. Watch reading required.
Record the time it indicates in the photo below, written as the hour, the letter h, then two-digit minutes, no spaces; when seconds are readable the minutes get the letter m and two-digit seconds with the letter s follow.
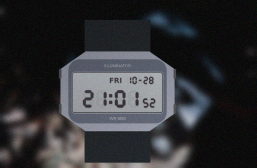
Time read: 21h01m52s
